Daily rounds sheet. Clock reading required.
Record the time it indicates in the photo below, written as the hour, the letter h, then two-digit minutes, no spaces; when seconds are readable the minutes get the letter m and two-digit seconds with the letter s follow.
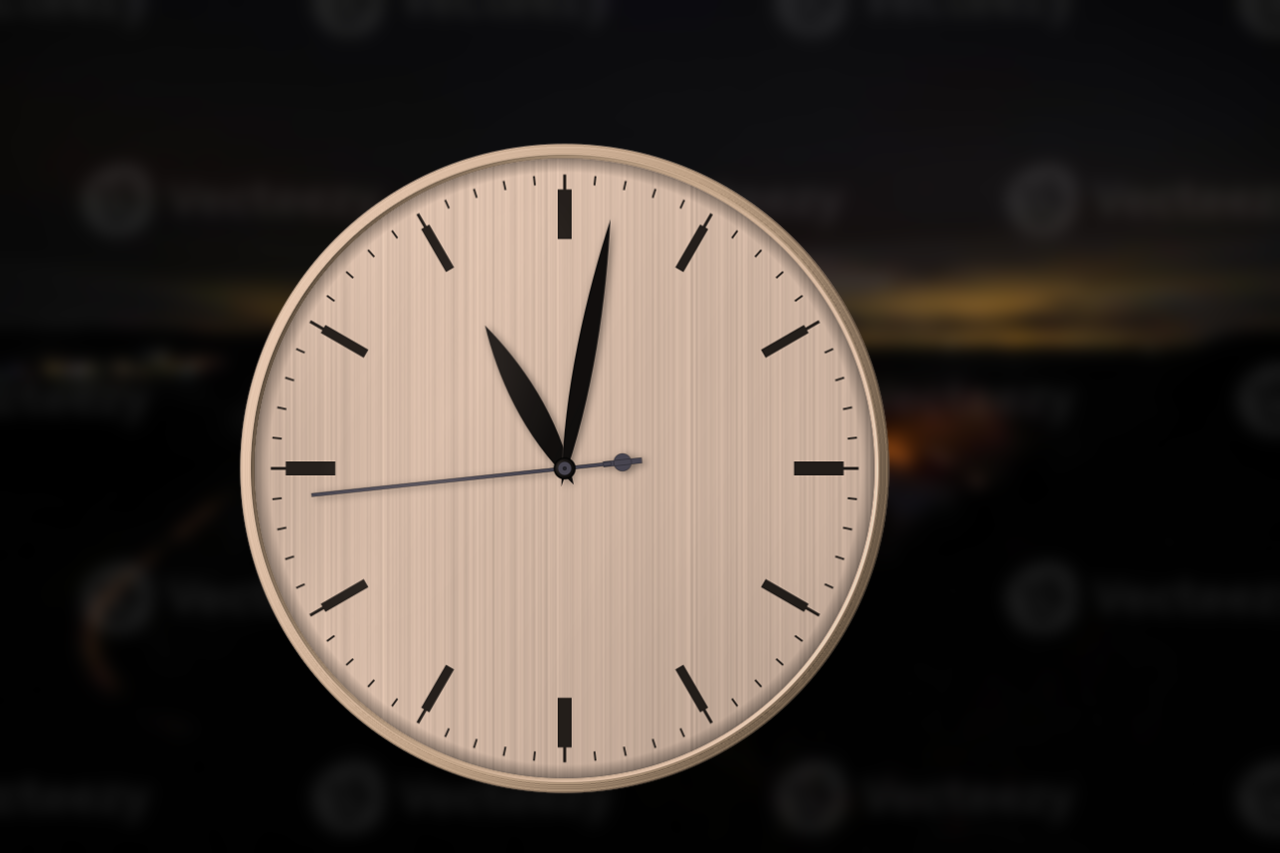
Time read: 11h01m44s
